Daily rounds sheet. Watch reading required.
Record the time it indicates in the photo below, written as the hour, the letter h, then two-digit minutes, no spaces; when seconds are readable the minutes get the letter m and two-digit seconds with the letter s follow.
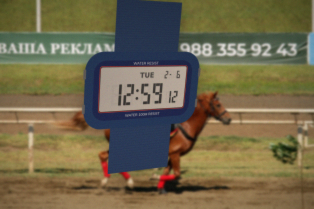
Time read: 12h59m12s
